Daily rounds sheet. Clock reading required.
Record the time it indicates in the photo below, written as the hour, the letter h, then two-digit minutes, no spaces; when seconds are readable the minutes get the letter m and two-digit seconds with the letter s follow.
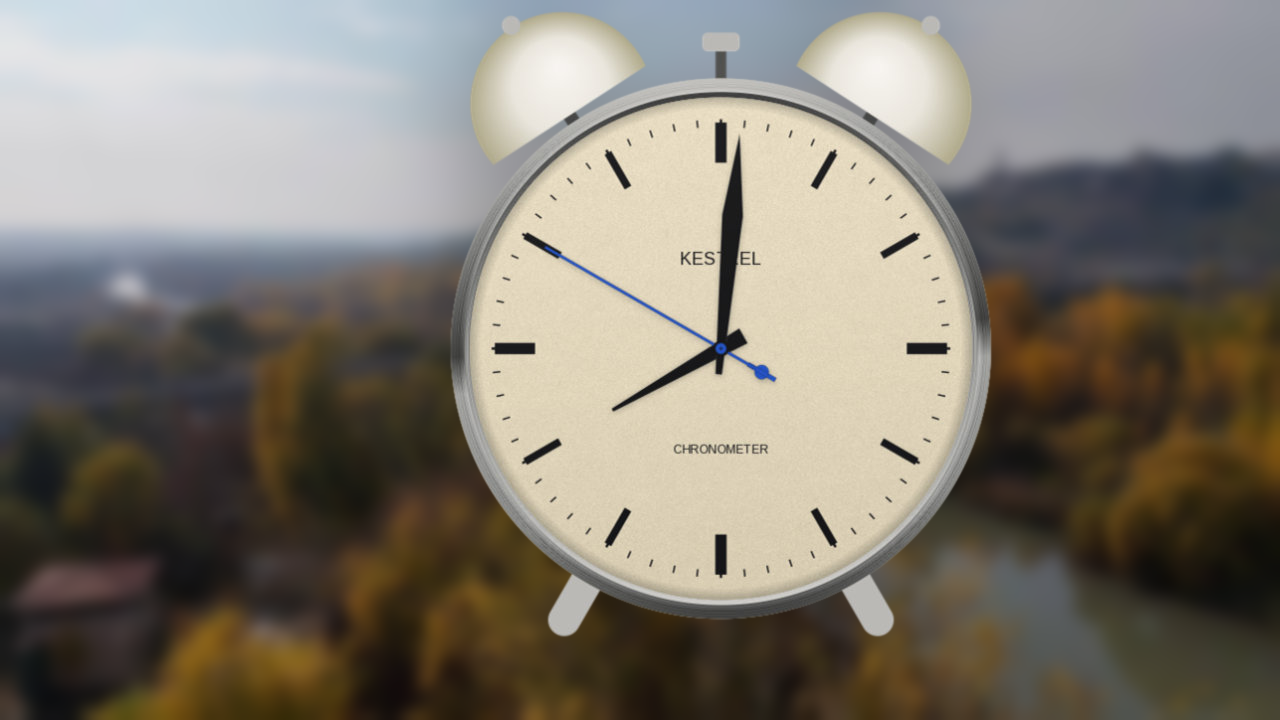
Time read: 8h00m50s
